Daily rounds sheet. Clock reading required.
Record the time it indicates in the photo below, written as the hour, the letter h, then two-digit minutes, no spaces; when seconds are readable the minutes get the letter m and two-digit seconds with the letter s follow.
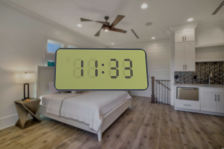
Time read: 11h33
